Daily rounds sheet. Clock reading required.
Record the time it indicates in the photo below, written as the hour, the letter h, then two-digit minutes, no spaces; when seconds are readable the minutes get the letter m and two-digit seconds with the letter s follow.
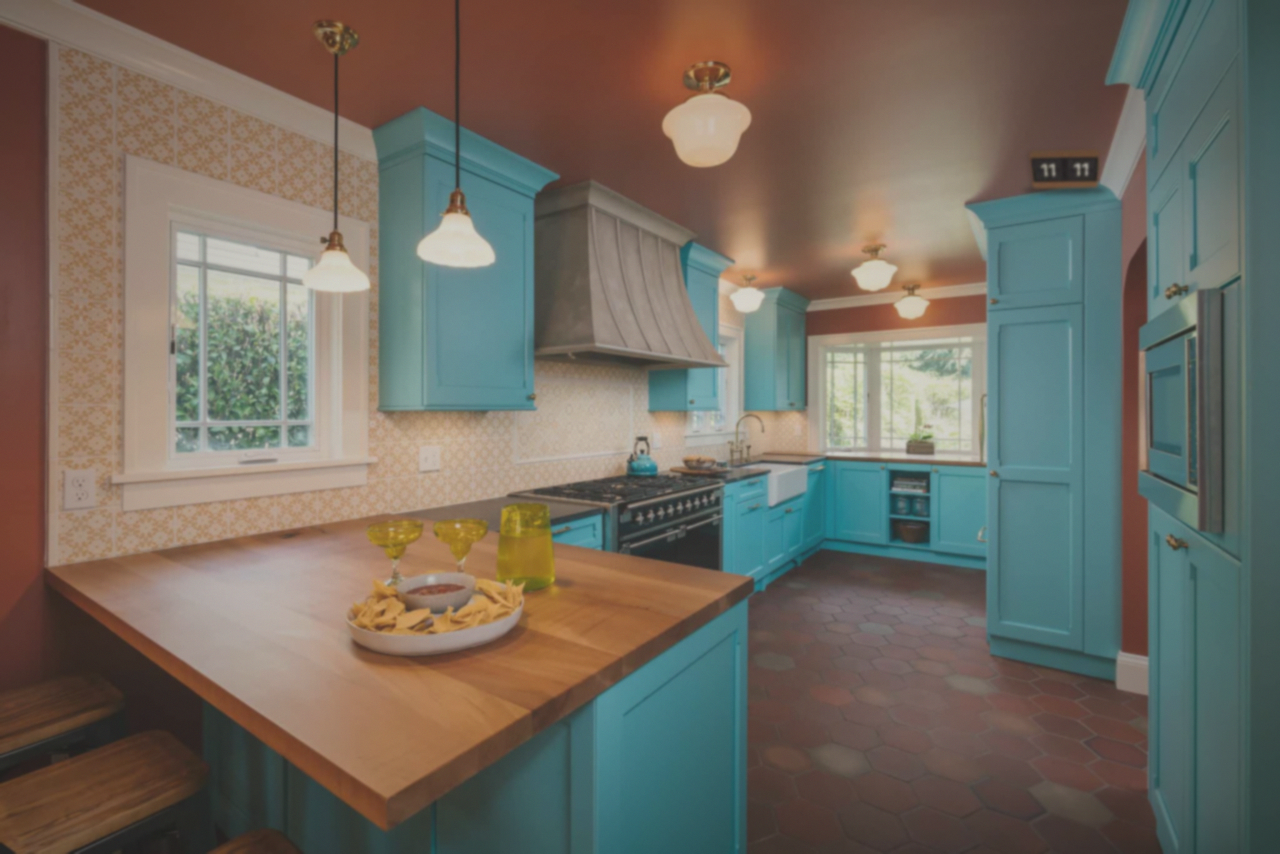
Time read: 11h11
